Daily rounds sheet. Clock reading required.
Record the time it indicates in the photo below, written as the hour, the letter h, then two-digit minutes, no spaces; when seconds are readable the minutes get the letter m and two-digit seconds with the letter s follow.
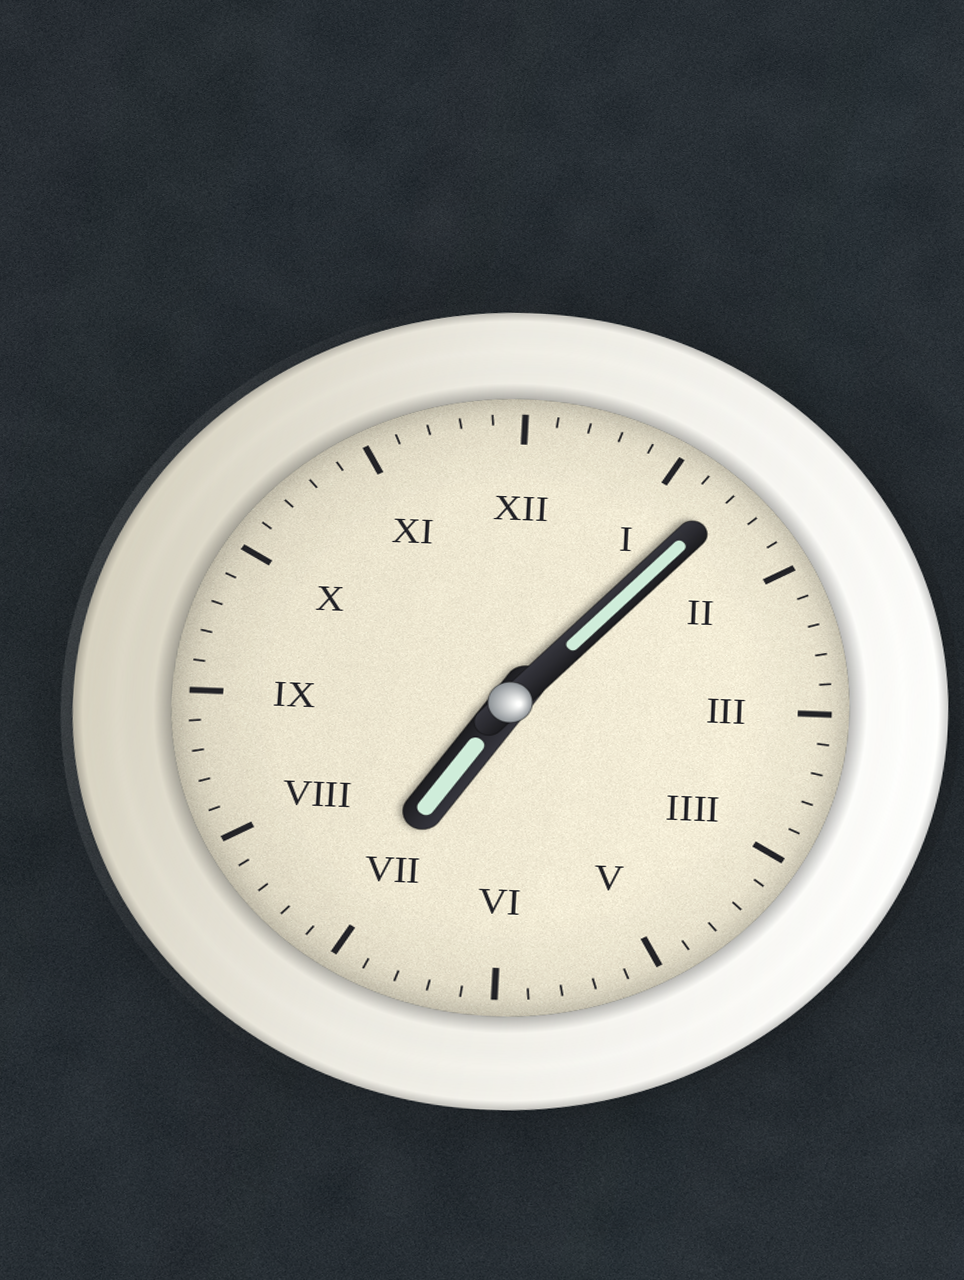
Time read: 7h07
